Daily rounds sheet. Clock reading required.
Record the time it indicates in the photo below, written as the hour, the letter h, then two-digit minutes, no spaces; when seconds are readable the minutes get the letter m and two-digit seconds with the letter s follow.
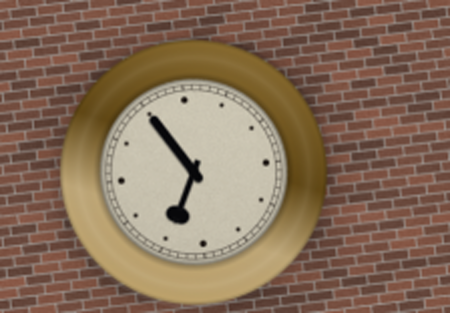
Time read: 6h55
